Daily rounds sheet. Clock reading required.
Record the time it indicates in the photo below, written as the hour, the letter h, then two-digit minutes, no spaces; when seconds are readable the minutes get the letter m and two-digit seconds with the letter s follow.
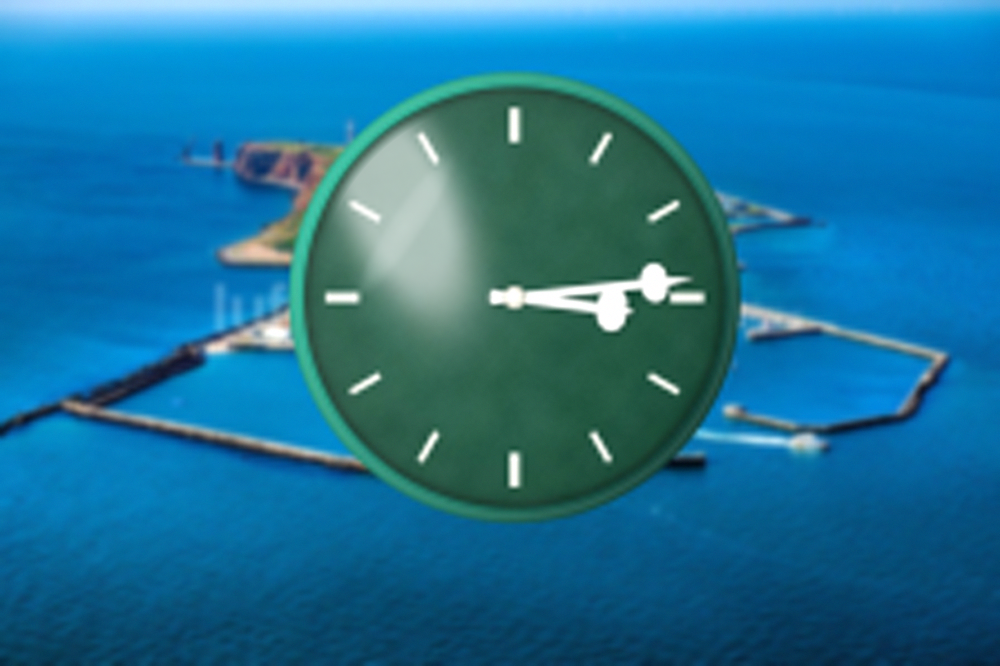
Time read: 3h14
